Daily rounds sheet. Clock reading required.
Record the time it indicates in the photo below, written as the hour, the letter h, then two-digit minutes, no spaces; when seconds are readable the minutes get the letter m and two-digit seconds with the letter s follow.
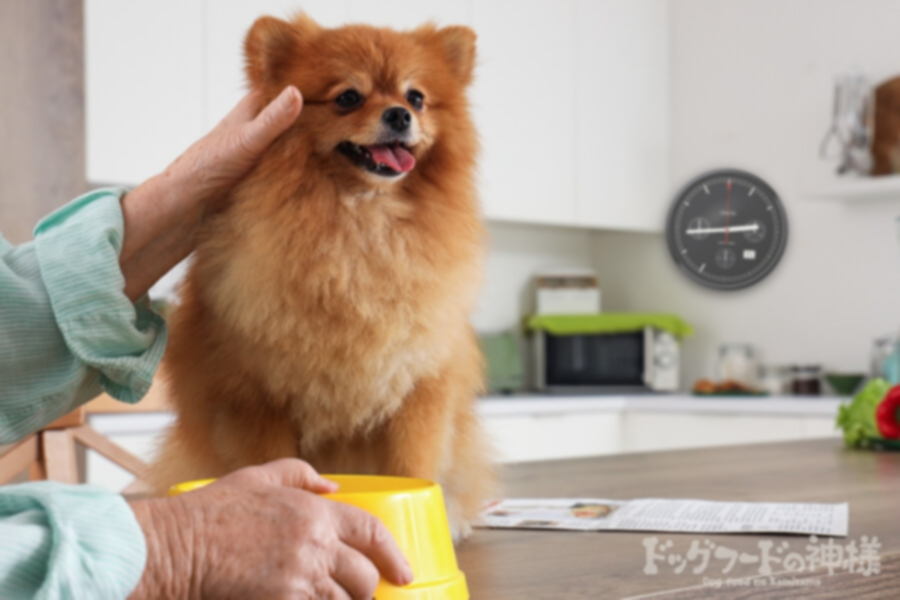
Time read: 2h44
